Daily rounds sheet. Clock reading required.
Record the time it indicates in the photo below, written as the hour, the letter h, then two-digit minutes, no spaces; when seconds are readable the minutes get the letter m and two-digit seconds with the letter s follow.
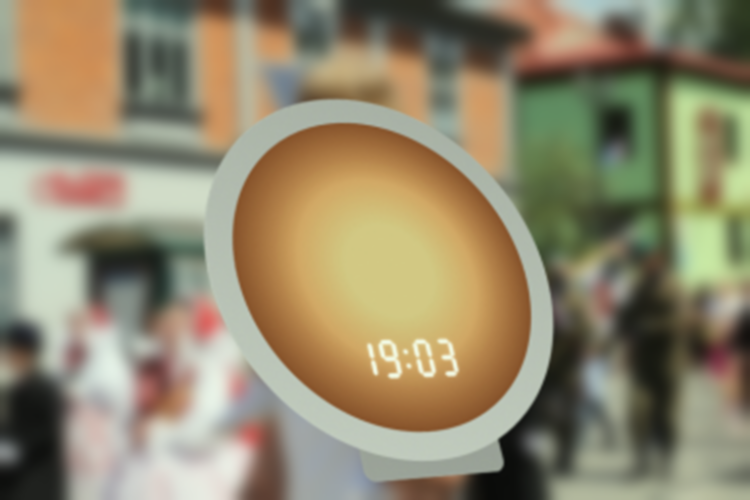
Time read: 19h03
